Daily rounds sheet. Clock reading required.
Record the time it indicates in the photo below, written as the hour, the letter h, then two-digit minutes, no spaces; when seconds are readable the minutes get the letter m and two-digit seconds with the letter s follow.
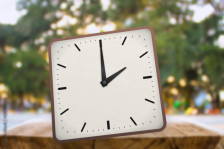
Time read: 2h00
